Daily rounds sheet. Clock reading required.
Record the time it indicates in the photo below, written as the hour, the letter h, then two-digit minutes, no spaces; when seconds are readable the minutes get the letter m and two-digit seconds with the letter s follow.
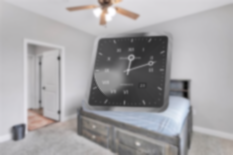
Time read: 12h12
